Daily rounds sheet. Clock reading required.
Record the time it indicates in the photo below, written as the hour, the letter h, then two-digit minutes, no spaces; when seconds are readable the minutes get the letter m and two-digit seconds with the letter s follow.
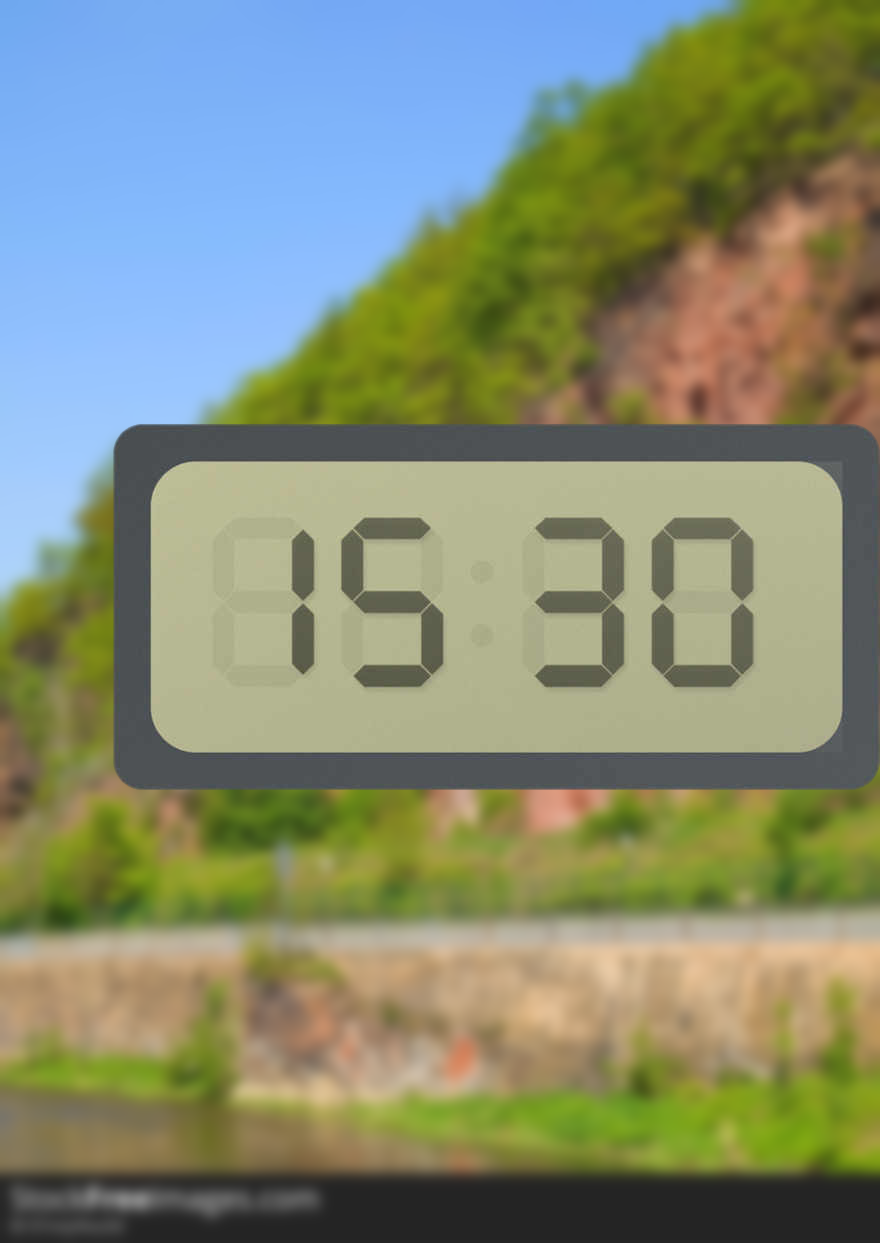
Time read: 15h30
